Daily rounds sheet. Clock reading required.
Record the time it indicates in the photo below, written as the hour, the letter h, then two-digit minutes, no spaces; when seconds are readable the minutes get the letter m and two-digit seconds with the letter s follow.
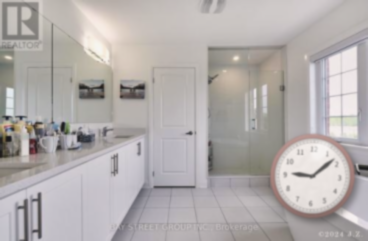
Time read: 9h08
